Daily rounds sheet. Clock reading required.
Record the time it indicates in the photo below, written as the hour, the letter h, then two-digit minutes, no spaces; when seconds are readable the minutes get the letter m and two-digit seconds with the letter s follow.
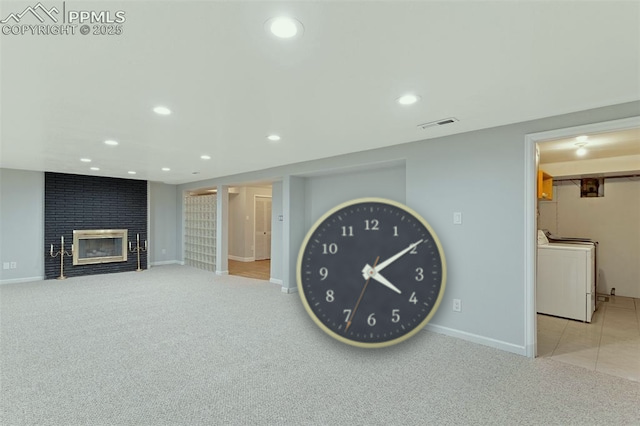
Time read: 4h09m34s
